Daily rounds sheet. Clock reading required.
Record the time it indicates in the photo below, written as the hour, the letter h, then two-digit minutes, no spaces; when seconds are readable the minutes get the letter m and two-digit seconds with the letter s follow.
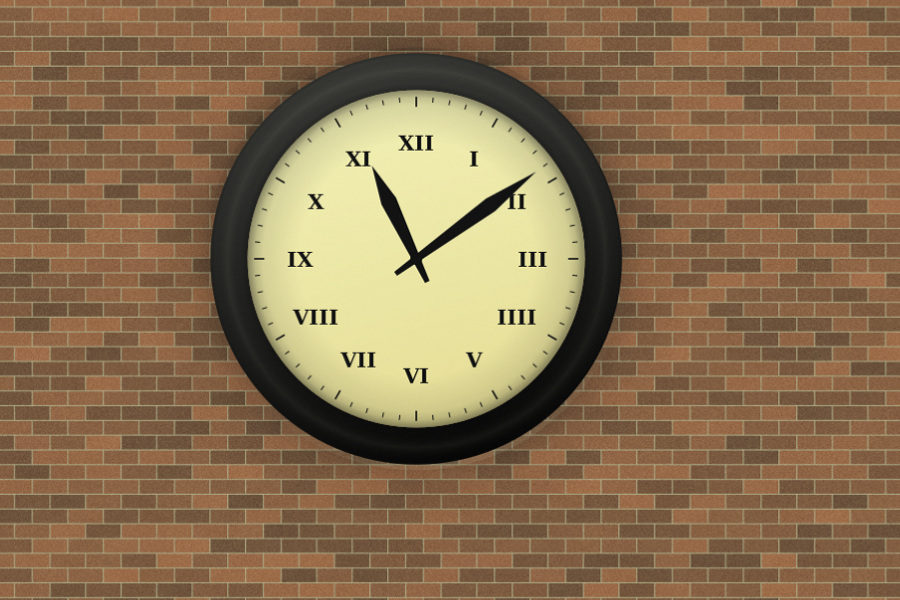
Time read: 11h09
